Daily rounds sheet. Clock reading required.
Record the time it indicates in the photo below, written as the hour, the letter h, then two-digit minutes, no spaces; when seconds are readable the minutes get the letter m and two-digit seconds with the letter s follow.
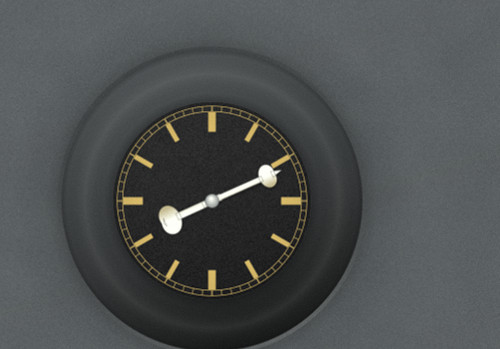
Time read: 8h11
